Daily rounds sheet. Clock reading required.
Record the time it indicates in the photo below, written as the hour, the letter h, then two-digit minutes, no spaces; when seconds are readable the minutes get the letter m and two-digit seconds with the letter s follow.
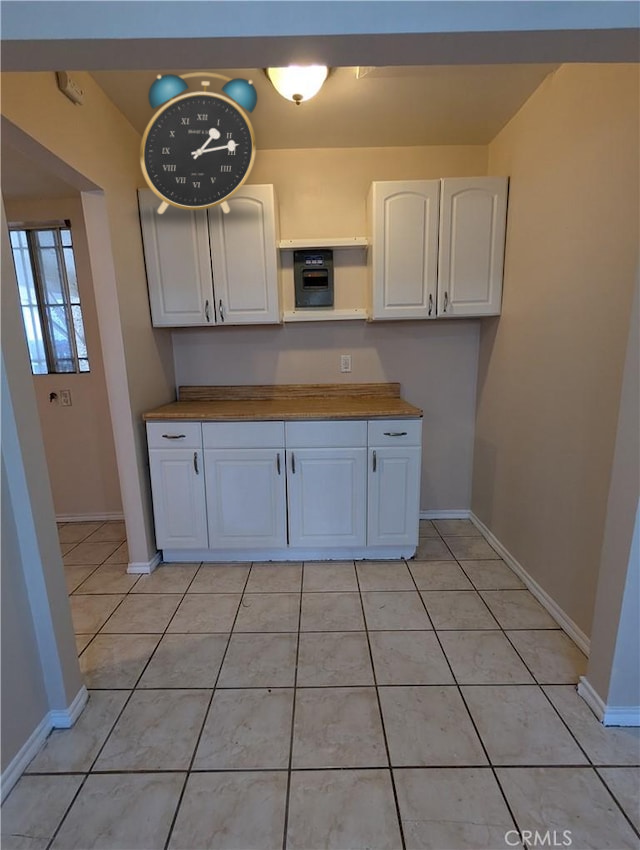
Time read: 1h13
